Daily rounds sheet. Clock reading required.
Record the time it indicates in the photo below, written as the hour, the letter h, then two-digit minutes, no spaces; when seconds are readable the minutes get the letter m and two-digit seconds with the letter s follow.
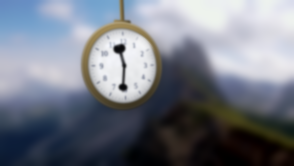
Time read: 11h31
